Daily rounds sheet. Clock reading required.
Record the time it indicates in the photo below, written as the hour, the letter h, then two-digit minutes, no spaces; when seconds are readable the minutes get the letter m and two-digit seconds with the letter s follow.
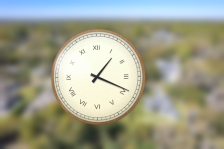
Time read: 1h19
